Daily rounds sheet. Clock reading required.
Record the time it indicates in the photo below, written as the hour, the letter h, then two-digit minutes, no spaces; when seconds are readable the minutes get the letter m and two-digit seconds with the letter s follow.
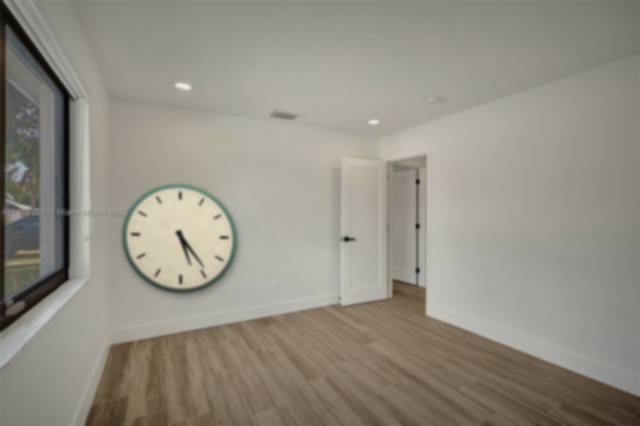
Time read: 5h24
